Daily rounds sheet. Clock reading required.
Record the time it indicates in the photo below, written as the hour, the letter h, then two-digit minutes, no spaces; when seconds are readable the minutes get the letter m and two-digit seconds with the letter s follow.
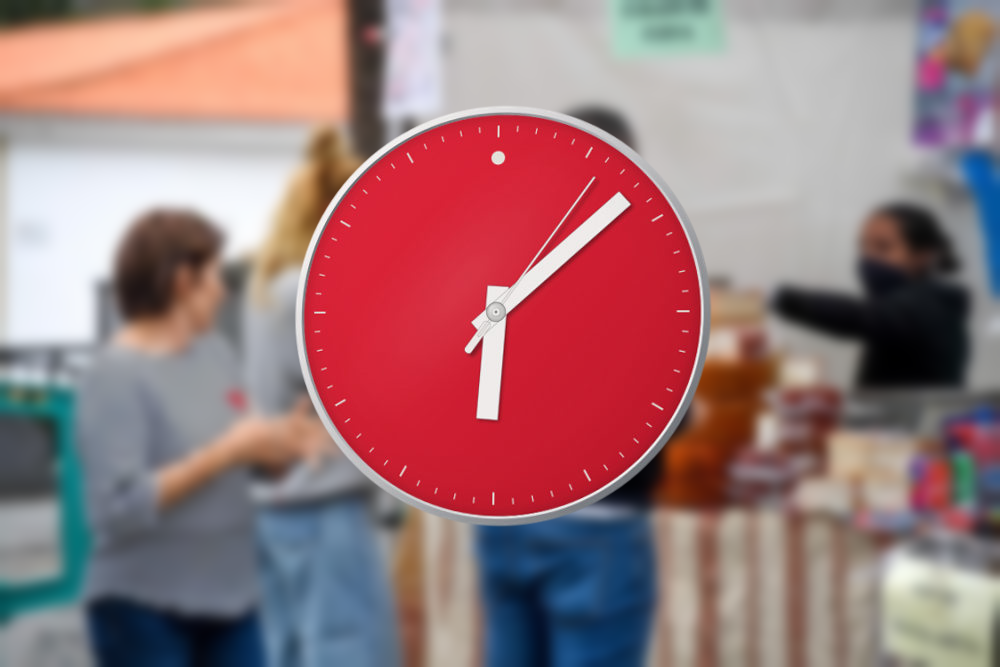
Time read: 6h08m06s
